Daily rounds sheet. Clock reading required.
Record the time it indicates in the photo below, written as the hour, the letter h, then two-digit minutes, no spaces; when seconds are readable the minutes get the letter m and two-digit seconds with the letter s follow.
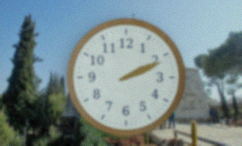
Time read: 2h11
